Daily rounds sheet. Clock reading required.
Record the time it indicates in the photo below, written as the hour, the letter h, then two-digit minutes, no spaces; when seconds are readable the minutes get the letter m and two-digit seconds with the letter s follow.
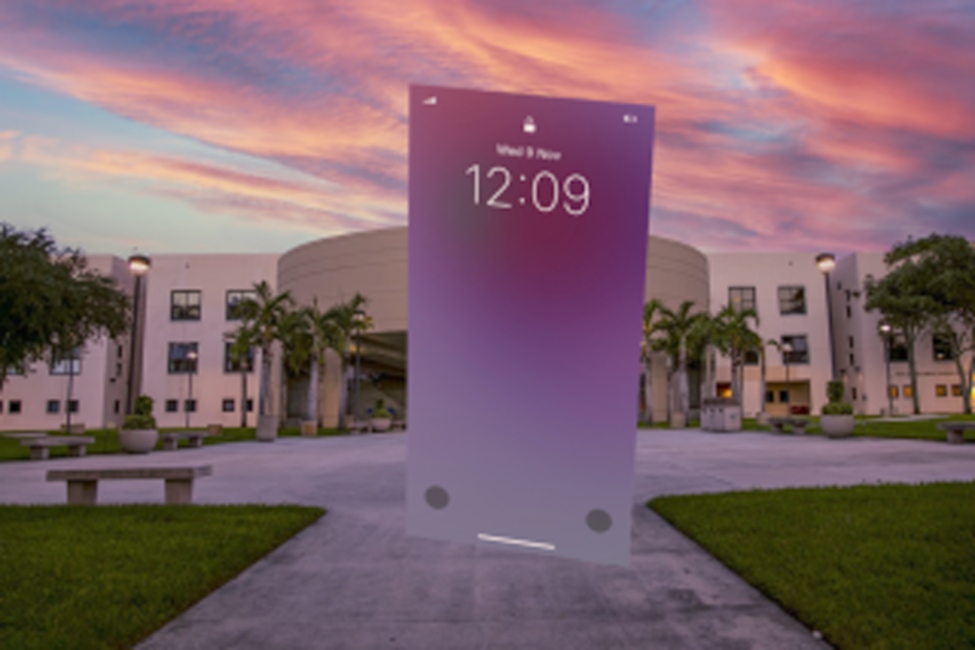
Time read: 12h09
